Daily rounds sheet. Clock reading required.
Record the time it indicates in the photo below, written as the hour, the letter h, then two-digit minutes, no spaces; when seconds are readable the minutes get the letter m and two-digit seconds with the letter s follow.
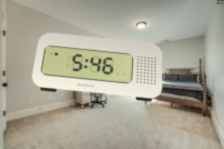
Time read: 5h46
